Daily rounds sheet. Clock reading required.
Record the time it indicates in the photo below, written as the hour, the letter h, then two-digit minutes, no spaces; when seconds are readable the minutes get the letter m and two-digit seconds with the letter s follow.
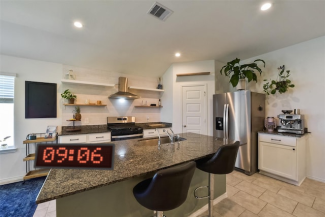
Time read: 9h06
